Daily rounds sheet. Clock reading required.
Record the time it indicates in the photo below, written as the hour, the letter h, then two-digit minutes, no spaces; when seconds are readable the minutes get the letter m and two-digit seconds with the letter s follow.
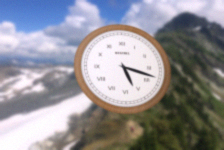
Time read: 5h18
